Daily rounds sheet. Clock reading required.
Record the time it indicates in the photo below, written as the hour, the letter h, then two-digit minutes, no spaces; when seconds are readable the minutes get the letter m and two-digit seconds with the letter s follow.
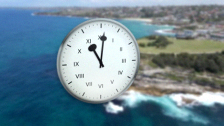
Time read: 11h01
